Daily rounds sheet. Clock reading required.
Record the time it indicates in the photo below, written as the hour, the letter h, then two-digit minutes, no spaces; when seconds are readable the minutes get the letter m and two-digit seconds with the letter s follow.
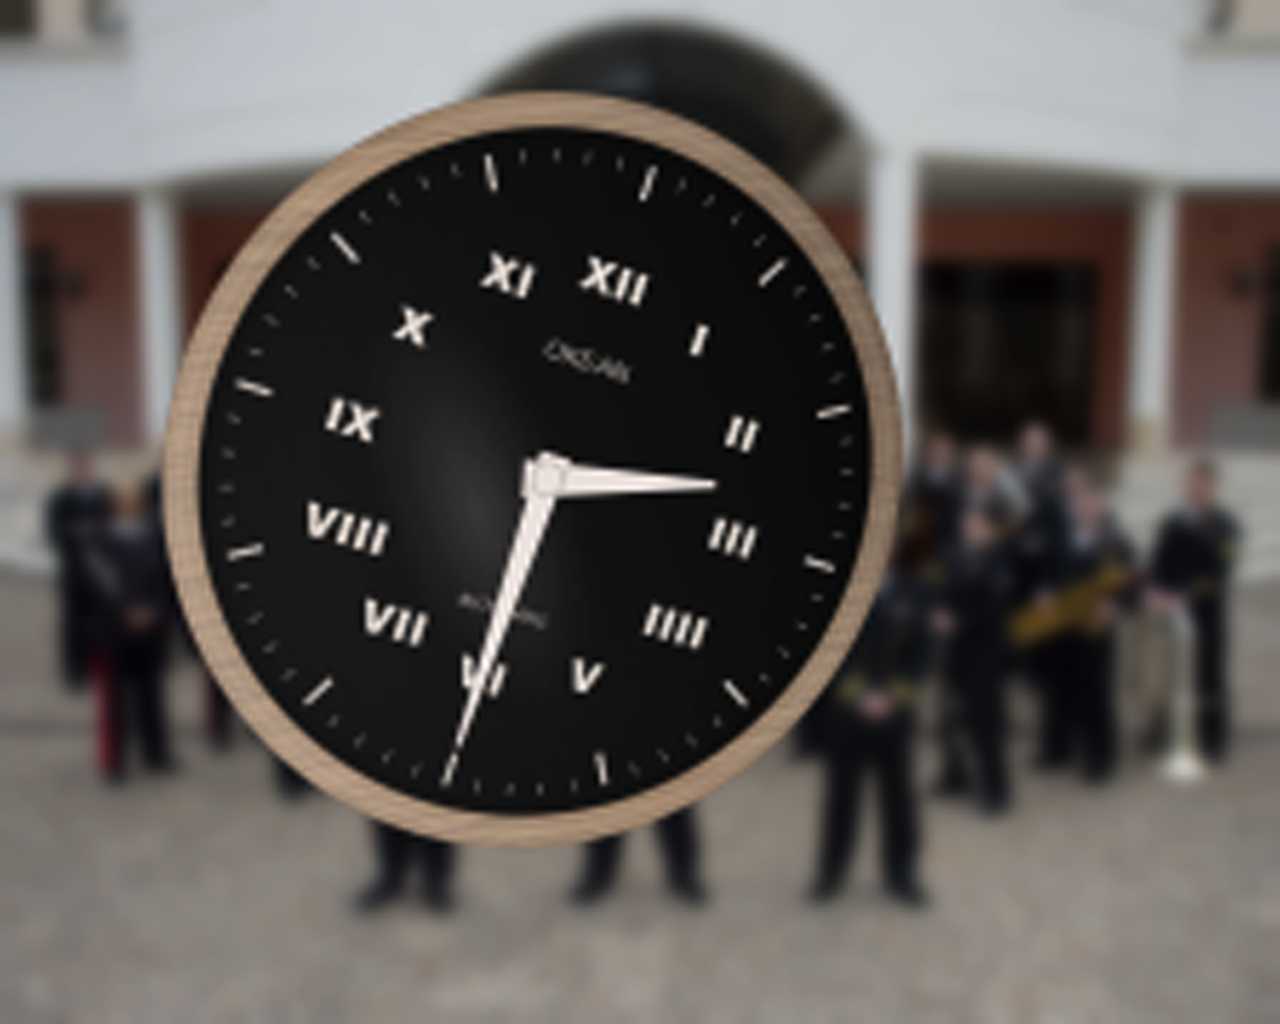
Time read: 2h30
